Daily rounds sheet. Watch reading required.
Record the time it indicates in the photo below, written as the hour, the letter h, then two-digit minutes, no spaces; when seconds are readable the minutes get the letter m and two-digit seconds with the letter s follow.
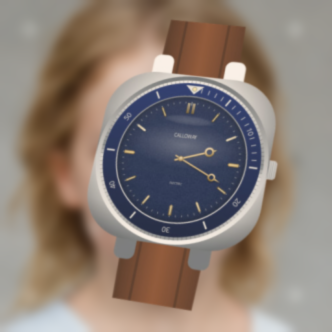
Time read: 2h19
